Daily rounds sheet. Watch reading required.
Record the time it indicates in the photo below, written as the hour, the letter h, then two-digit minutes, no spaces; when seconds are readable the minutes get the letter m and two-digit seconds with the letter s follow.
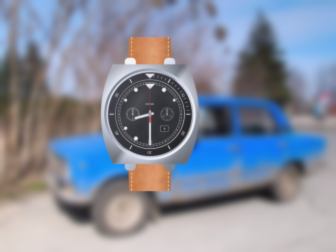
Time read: 8h30
